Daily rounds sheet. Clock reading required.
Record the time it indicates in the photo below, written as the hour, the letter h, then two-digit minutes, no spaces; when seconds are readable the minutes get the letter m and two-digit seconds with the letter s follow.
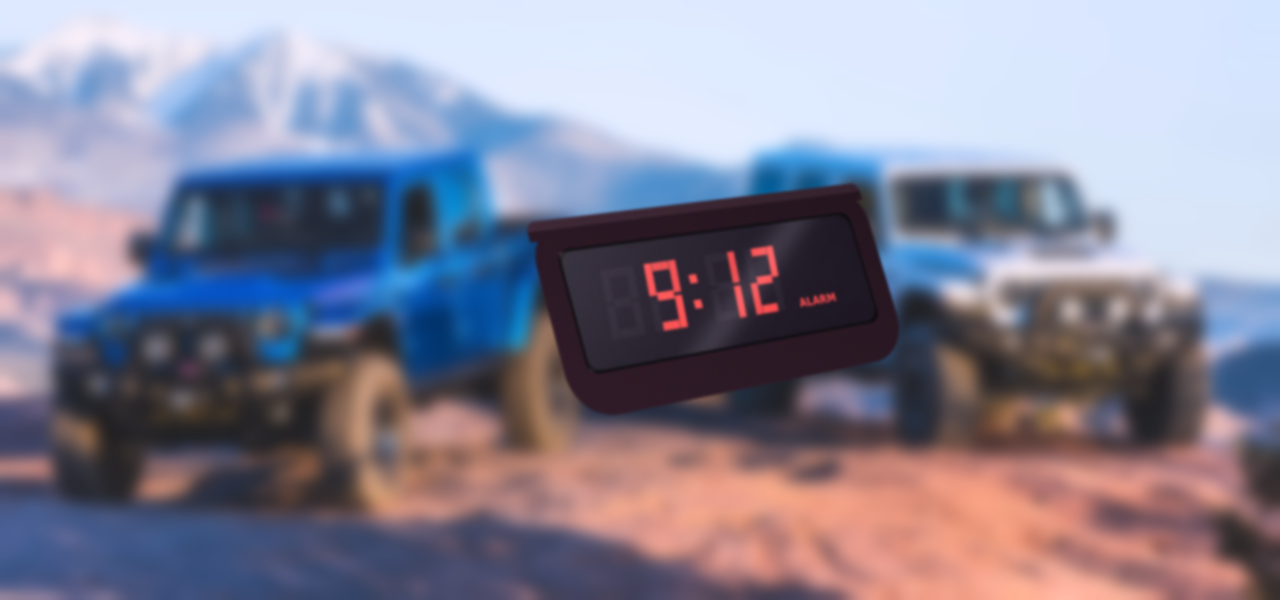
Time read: 9h12
